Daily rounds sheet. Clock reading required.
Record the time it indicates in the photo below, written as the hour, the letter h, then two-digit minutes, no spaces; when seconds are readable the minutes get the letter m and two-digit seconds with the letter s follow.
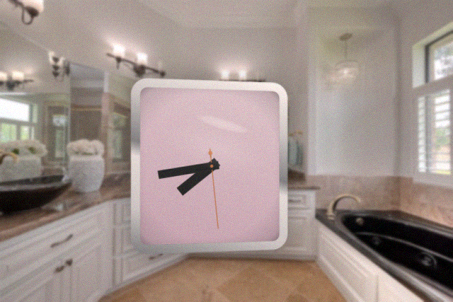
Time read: 7h43m29s
